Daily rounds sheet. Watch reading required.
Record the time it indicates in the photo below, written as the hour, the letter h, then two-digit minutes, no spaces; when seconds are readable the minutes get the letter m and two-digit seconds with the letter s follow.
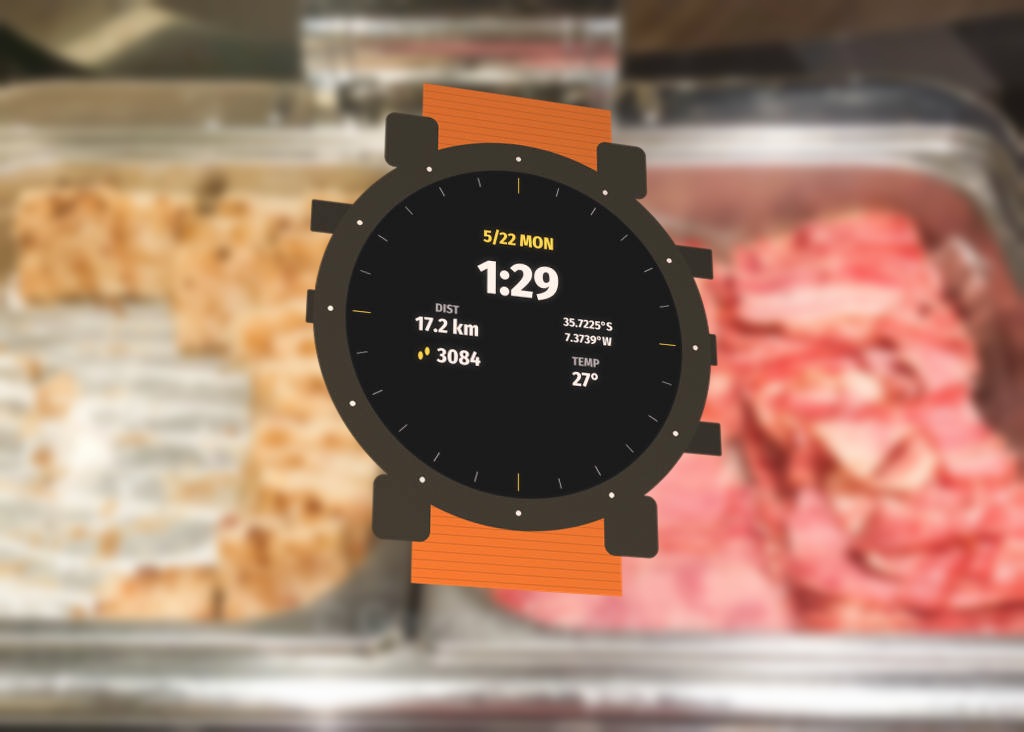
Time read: 1h29
